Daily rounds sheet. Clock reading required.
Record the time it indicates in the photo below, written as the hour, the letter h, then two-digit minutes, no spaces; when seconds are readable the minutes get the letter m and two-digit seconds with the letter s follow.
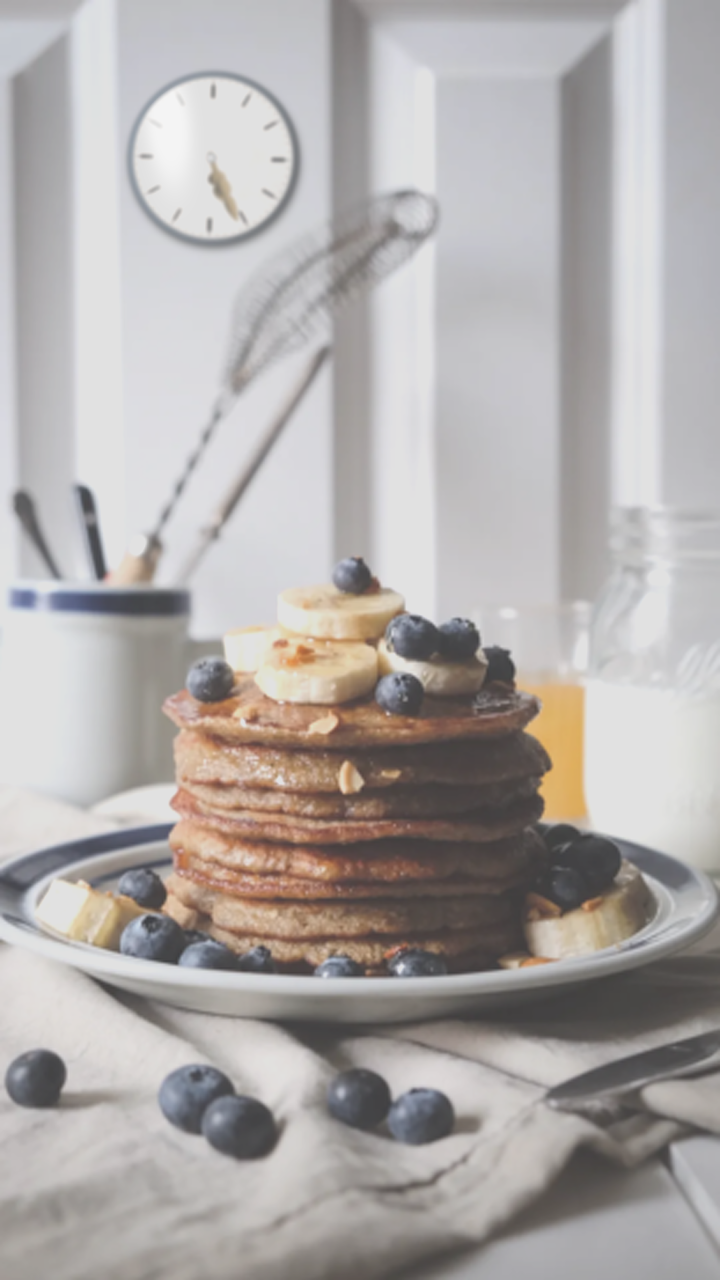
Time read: 5h26
